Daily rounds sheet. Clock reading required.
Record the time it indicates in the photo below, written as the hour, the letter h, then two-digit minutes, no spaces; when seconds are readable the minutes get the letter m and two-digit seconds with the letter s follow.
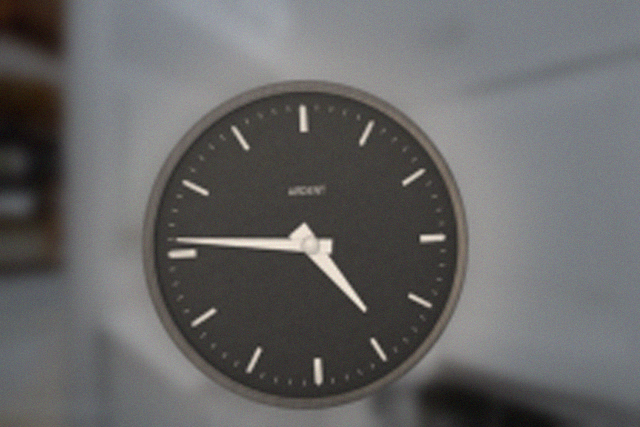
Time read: 4h46
